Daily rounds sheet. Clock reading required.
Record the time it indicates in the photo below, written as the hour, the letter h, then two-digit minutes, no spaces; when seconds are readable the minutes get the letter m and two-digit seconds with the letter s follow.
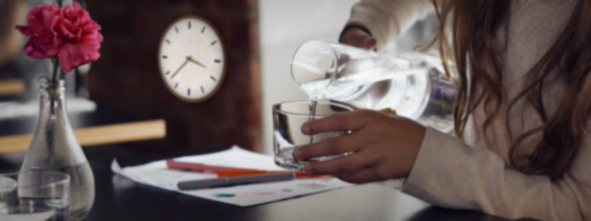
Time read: 3h38
